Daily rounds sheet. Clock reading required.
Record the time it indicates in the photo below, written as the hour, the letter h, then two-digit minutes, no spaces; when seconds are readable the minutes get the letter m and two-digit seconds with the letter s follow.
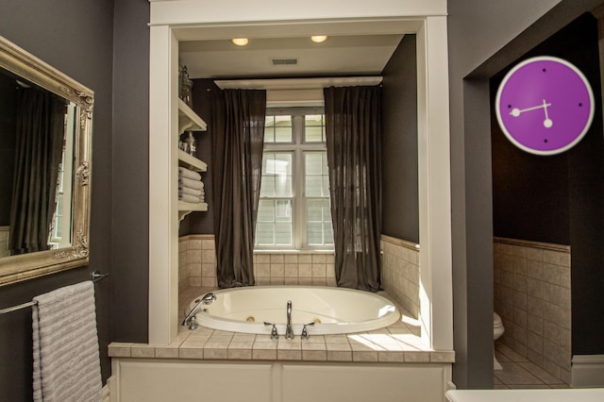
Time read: 5h43
